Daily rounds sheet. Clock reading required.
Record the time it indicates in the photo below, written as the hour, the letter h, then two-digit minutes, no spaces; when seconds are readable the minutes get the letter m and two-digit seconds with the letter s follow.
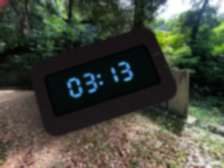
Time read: 3h13
